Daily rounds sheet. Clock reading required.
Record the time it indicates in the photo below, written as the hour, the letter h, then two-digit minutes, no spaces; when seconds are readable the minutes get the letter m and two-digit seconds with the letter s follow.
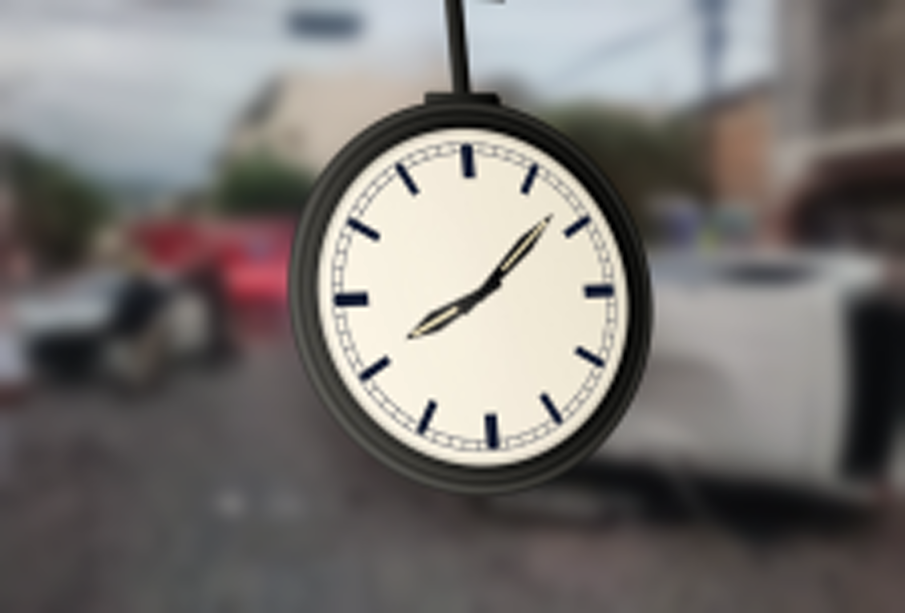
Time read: 8h08
